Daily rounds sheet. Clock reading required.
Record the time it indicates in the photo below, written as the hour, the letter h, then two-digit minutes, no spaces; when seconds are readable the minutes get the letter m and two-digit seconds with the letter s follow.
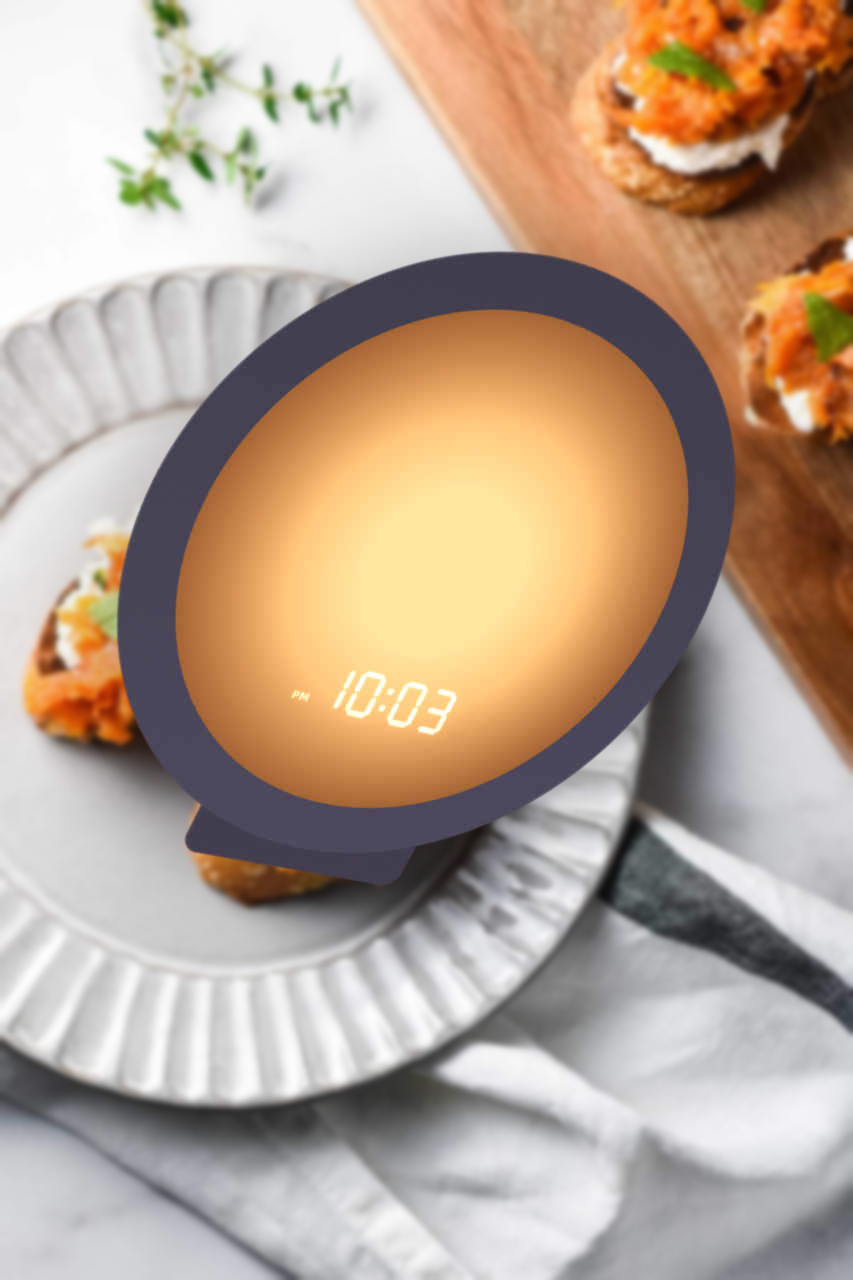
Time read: 10h03
